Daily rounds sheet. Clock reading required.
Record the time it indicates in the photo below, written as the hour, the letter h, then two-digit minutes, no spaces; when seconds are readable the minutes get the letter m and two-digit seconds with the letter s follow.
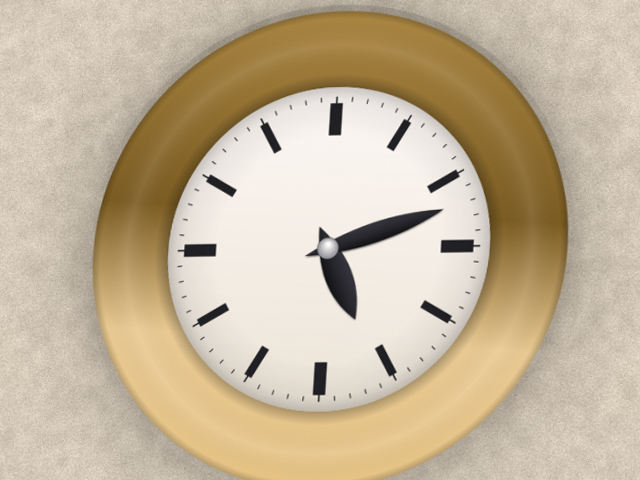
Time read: 5h12
